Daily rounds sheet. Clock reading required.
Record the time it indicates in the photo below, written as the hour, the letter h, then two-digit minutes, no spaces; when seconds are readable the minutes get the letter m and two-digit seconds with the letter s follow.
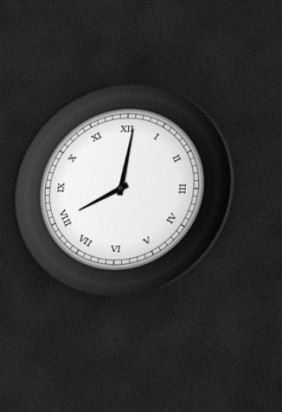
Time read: 8h01
